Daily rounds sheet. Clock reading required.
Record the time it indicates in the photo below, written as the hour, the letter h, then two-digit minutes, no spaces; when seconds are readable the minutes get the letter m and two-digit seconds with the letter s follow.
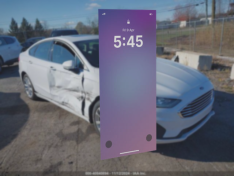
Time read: 5h45
